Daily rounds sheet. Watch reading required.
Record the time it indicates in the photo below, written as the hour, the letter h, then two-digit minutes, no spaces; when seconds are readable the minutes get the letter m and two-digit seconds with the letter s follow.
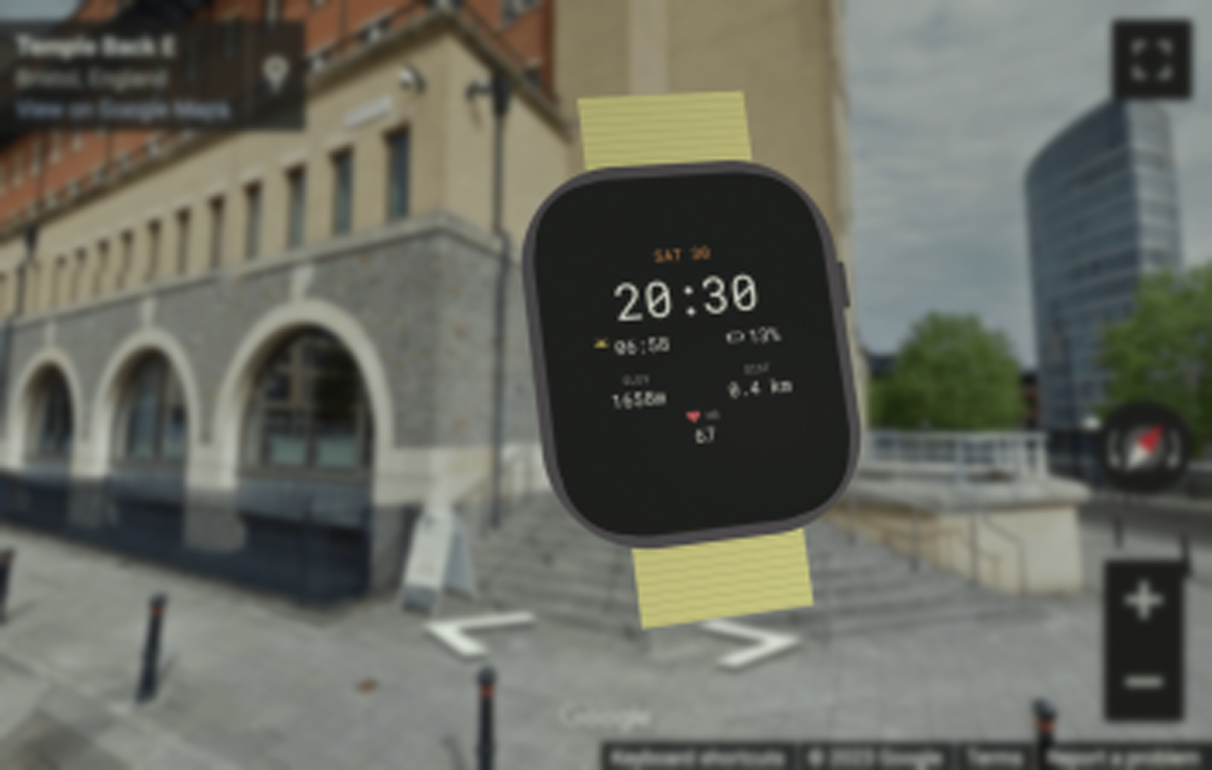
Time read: 20h30
